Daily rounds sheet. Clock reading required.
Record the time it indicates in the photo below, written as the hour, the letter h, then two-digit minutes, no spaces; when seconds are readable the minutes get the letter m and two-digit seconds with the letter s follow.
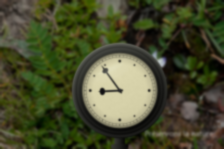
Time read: 8h54
